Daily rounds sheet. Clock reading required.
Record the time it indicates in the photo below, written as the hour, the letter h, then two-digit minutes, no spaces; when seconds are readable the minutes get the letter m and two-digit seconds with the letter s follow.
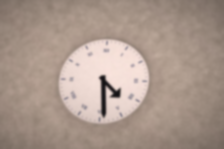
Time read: 4h29
